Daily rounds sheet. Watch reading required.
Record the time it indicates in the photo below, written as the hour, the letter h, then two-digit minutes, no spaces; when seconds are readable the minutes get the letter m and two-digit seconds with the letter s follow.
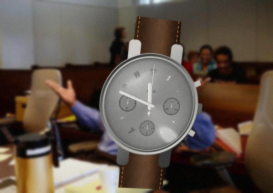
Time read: 11h48
